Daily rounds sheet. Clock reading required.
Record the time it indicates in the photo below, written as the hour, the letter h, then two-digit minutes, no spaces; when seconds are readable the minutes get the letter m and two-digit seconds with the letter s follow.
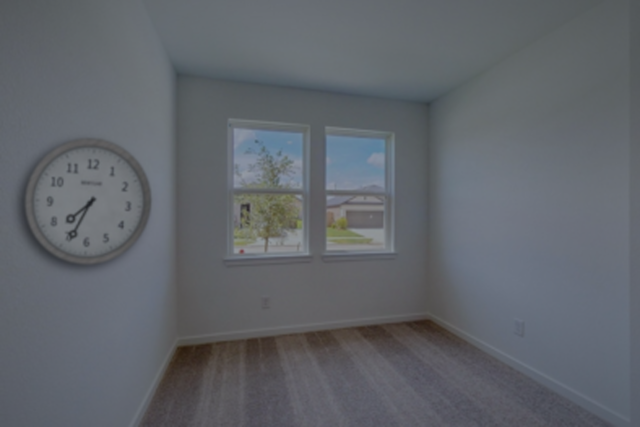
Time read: 7h34
